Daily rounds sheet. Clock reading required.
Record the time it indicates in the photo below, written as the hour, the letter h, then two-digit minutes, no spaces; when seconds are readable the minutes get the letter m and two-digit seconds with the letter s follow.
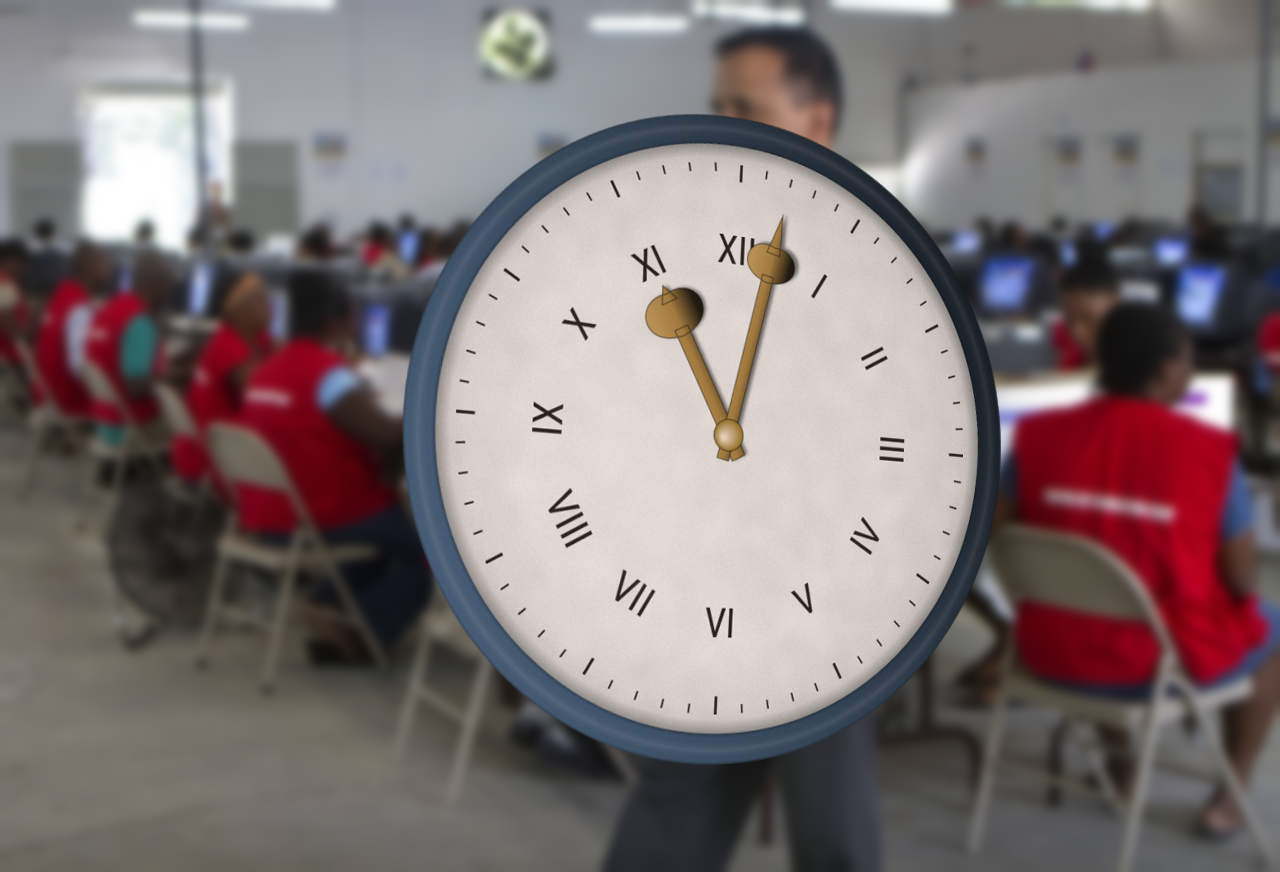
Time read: 11h02
